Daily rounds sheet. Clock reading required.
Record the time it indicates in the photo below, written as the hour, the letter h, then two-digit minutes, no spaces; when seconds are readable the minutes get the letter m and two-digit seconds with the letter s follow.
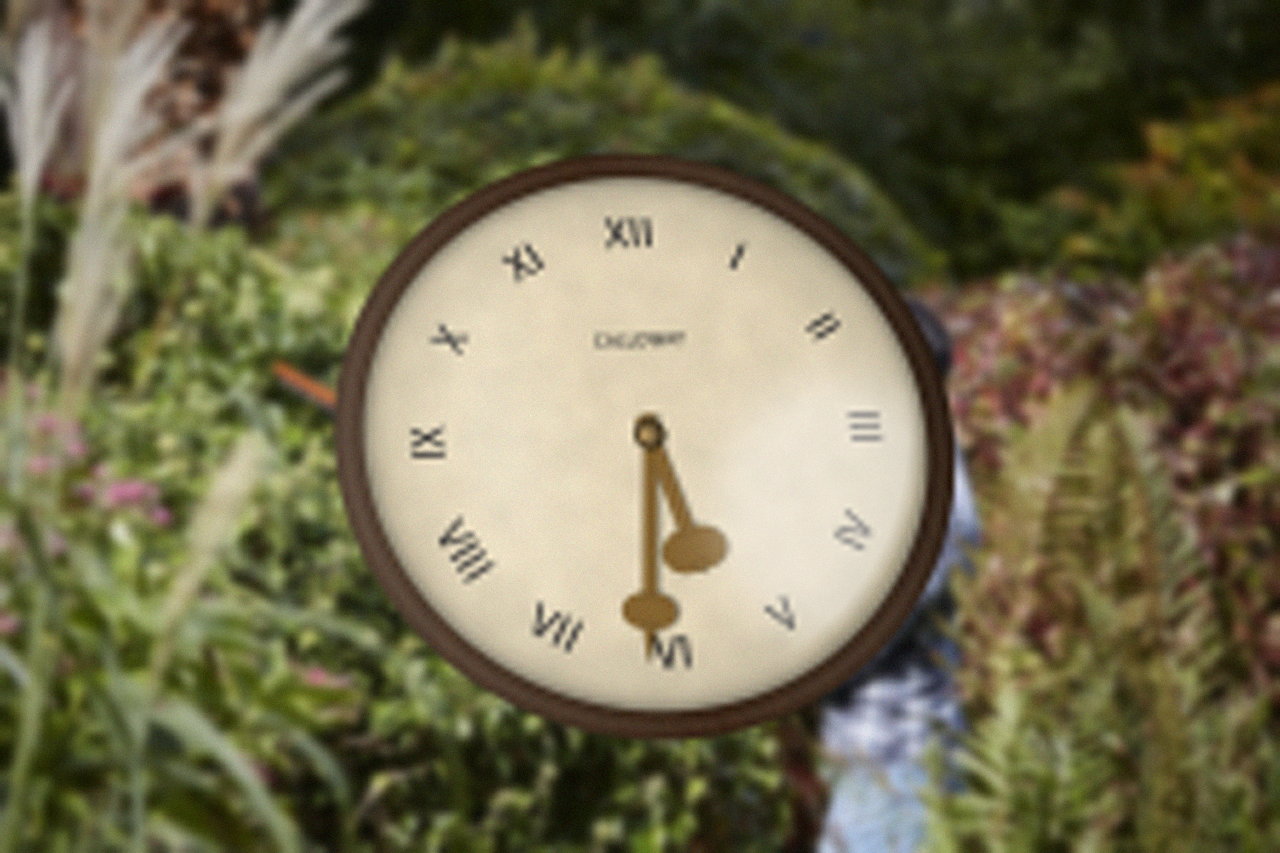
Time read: 5h31
